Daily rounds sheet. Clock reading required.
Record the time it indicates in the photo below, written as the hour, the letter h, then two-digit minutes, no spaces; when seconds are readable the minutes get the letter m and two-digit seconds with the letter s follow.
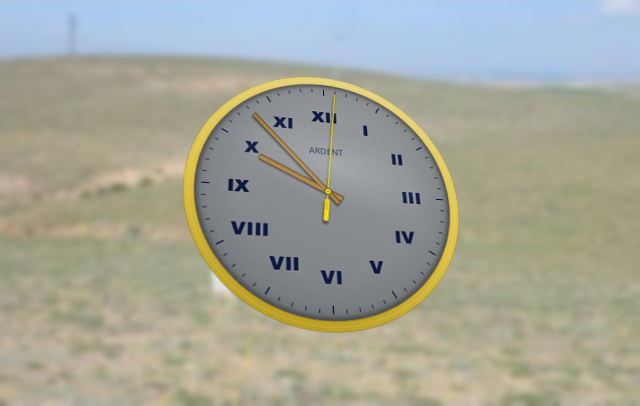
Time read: 9h53m01s
